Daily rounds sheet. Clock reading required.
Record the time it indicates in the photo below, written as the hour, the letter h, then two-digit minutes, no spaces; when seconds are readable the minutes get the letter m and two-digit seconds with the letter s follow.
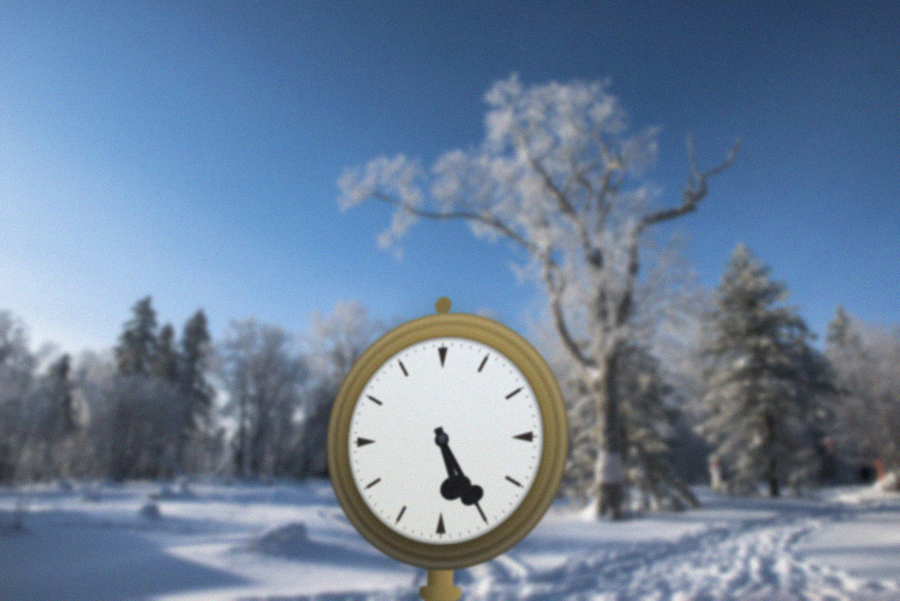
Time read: 5h25
